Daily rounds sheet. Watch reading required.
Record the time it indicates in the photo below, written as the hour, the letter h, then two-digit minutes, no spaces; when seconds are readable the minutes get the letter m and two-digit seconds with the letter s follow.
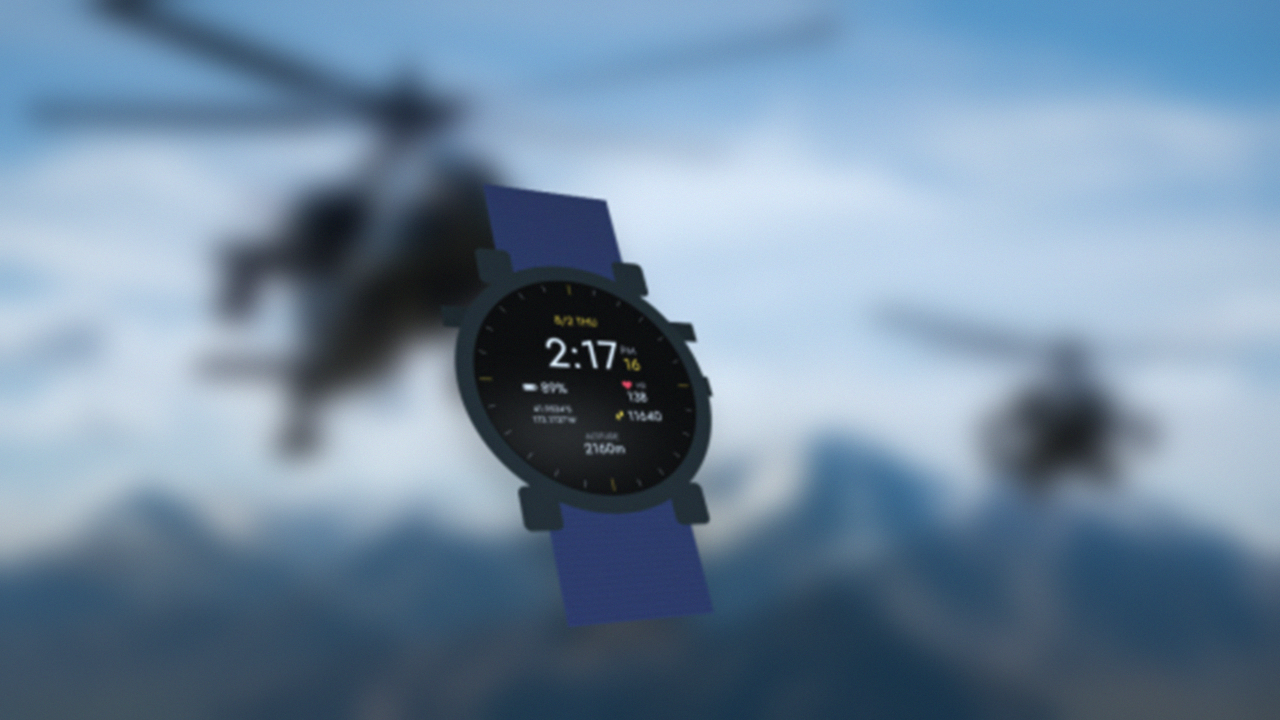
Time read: 2h17
